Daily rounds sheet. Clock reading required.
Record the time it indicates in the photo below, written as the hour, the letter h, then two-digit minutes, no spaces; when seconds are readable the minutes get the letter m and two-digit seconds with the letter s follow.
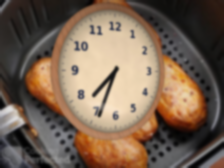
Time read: 7h34
